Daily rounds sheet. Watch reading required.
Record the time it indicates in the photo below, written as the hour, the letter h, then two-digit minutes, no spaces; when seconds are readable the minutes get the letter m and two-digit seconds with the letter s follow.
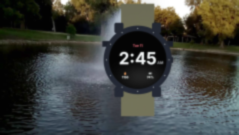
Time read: 2h45
